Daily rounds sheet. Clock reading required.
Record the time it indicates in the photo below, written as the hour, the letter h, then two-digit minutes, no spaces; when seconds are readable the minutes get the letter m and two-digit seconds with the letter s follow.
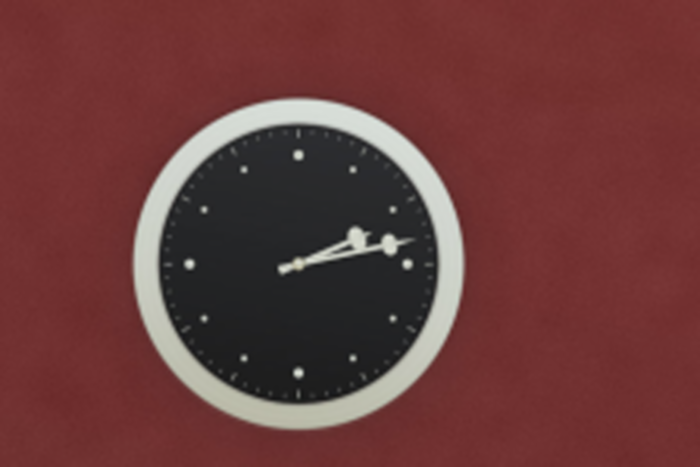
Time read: 2h13
